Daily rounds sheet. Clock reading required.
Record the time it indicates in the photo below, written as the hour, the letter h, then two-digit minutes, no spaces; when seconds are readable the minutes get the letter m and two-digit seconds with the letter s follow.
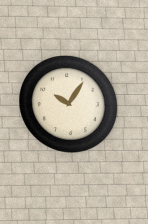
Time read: 10h06
